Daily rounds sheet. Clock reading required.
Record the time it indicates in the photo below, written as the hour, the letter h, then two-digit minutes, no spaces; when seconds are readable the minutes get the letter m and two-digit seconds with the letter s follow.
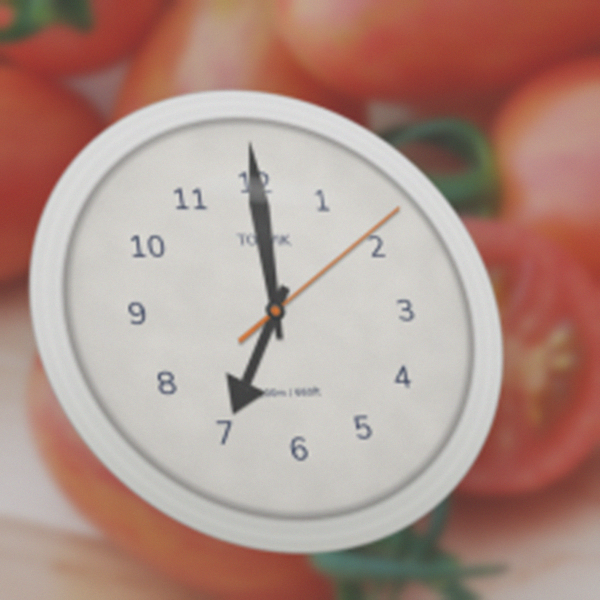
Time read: 7h00m09s
